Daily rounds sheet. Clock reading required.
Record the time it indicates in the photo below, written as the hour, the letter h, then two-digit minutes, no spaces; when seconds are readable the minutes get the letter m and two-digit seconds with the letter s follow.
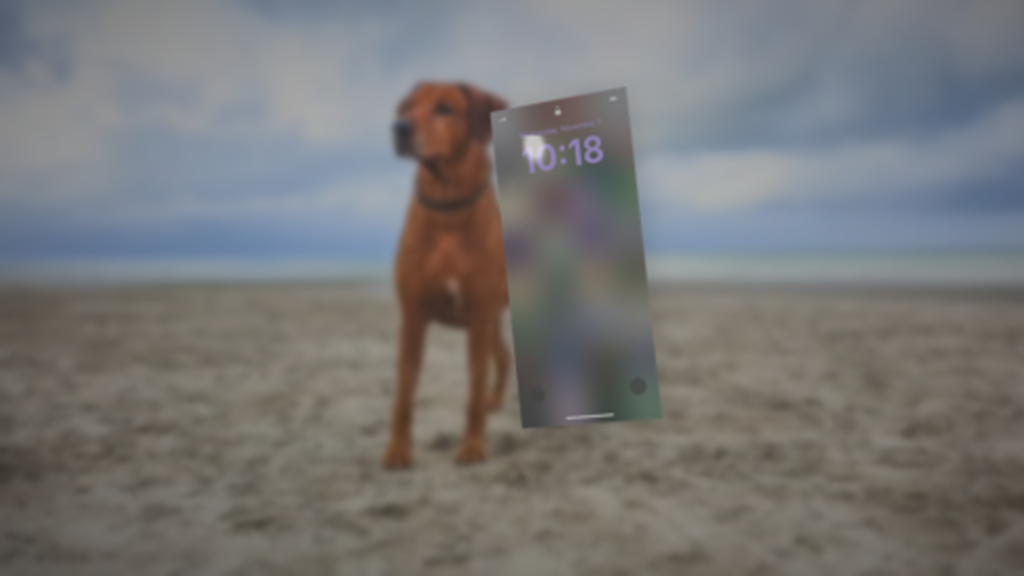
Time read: 10h18
